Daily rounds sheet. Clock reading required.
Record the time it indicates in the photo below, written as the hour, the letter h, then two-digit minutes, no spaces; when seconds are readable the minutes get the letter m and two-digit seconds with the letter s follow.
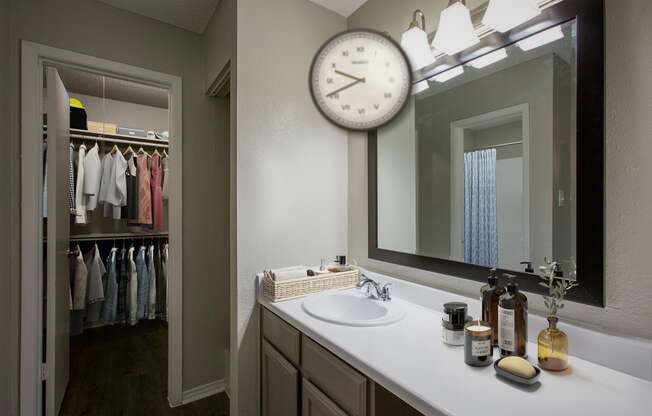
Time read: 9h41
